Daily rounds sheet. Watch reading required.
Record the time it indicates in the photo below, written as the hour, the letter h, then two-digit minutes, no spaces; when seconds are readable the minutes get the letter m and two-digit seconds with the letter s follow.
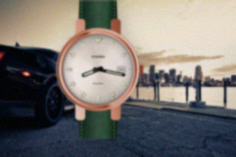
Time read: 8h17
